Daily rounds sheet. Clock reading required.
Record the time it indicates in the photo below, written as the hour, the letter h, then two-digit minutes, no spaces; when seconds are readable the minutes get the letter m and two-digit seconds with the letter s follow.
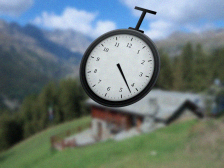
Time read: 4h22
